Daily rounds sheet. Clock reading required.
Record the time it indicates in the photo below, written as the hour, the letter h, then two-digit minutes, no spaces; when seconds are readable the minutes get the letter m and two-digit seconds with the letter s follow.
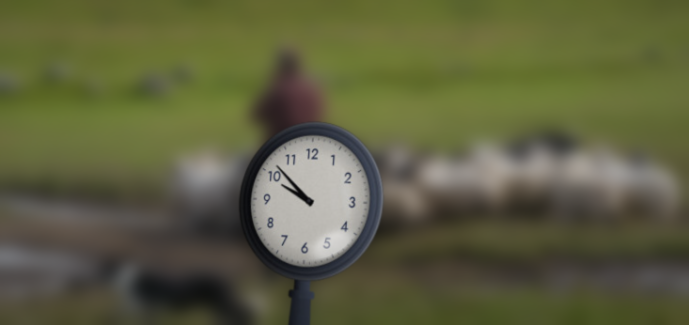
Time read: 9h52
